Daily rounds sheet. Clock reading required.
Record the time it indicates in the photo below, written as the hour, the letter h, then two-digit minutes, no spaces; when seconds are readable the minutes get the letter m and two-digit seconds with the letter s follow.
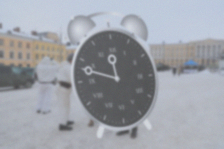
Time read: 11h48
